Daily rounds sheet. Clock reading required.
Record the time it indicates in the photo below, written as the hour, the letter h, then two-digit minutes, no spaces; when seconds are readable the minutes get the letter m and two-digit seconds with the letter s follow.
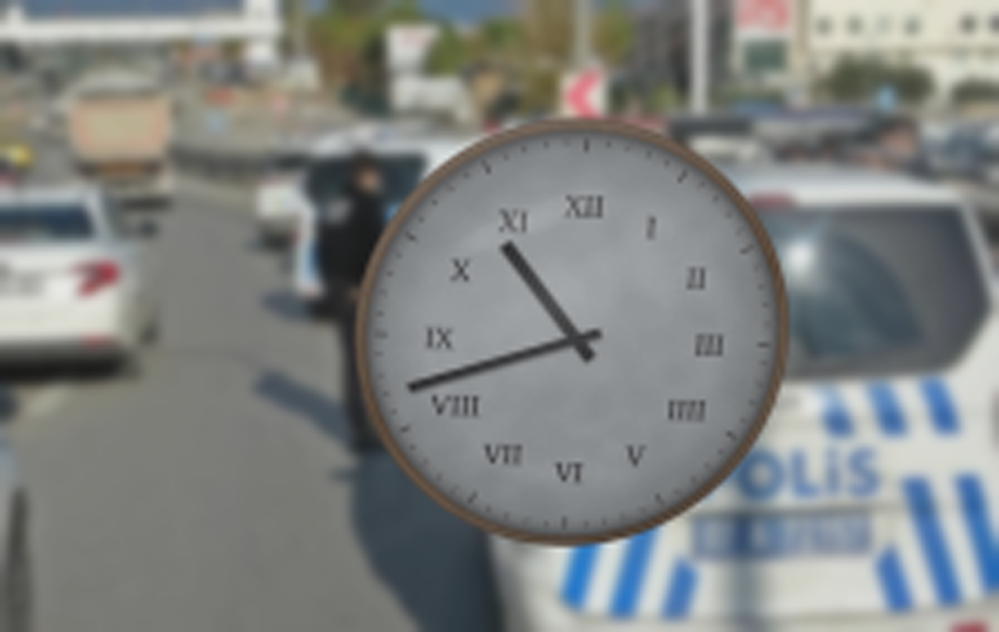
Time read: 10h42
